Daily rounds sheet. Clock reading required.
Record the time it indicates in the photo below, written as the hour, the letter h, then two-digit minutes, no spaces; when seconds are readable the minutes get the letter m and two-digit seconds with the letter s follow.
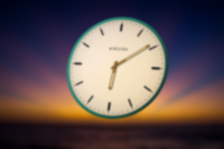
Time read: 6h09
